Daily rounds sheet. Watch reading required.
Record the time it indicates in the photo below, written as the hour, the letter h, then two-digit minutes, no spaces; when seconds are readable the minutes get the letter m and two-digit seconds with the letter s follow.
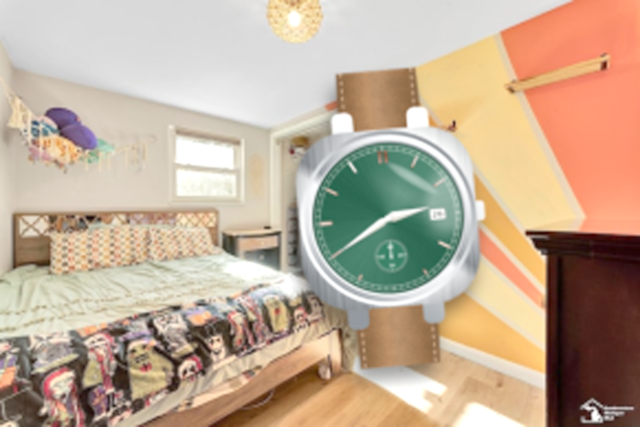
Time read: 2h40
